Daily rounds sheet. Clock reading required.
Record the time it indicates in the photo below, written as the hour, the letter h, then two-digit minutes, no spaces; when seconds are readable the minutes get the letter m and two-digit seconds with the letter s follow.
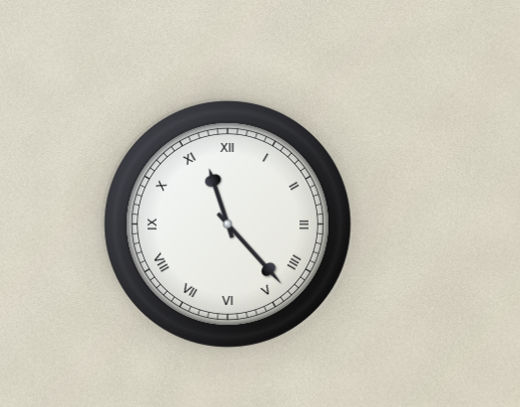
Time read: 11h23
